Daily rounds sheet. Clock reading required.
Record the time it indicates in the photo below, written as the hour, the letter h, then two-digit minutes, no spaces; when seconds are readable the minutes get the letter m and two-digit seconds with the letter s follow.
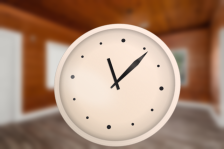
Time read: 11h06
